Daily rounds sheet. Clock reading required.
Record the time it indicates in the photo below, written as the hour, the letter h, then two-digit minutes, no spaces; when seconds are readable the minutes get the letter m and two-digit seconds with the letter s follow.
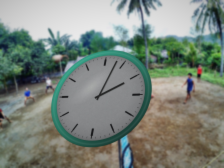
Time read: 2h03
